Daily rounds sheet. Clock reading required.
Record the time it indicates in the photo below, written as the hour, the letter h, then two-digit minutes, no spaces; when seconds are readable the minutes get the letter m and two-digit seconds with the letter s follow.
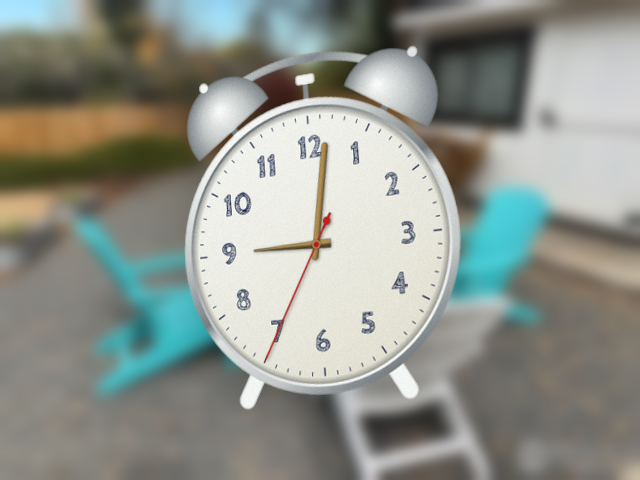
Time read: 9h01m35s
